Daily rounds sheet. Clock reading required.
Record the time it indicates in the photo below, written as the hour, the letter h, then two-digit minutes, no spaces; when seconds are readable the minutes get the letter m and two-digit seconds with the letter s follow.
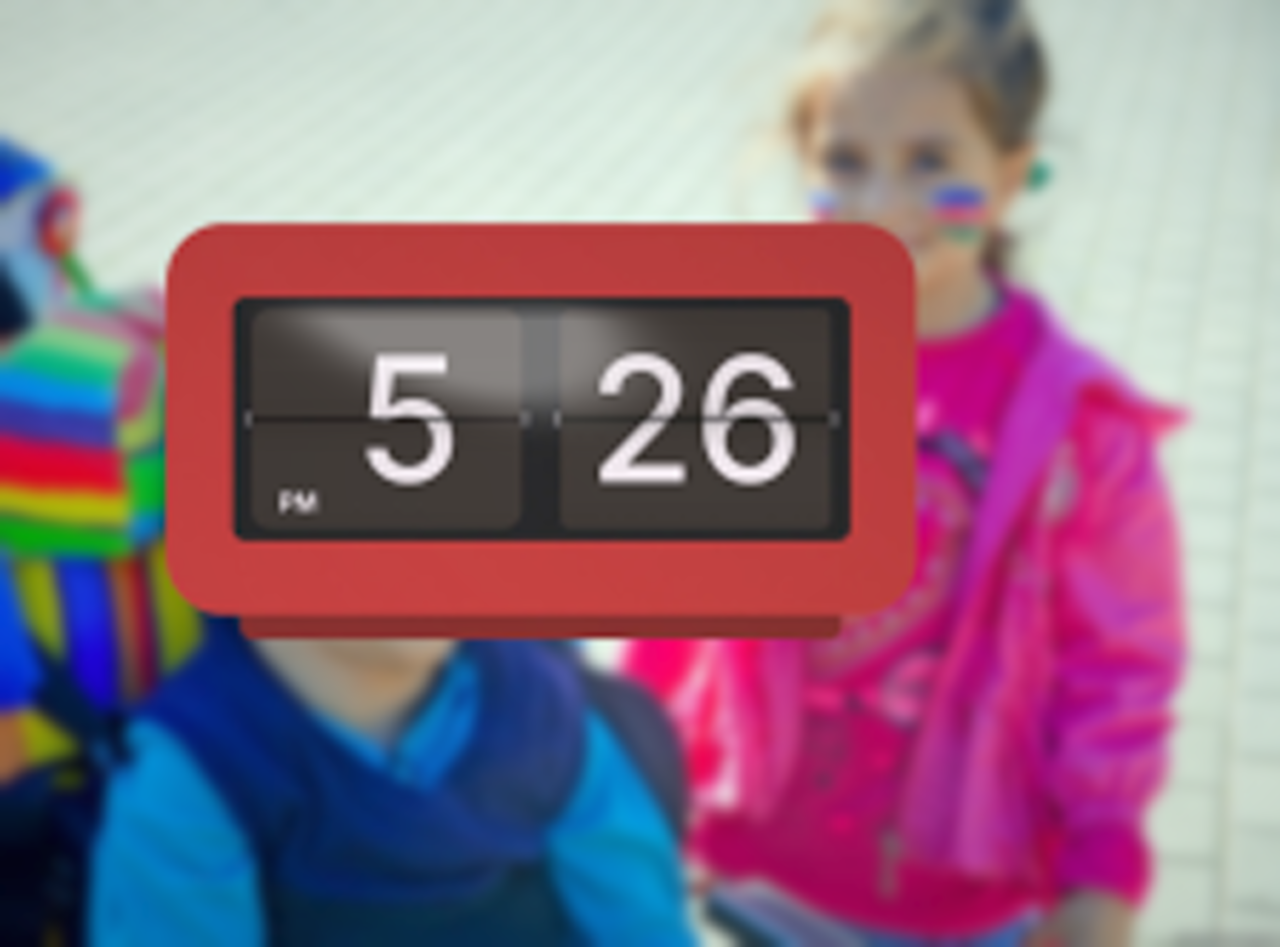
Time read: 5h26
